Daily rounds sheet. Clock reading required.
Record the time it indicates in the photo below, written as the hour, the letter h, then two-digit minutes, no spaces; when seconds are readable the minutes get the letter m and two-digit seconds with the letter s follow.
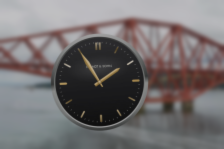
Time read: 1h55
